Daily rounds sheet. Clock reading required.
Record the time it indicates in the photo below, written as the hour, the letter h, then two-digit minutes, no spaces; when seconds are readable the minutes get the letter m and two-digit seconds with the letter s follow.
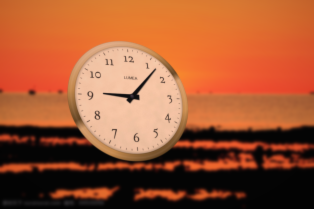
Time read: 9h07
